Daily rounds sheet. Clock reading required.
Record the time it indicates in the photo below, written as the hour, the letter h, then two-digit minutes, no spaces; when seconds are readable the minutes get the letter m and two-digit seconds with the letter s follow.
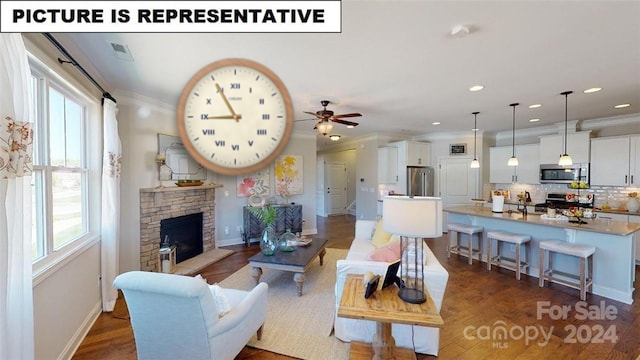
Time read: 8h55
